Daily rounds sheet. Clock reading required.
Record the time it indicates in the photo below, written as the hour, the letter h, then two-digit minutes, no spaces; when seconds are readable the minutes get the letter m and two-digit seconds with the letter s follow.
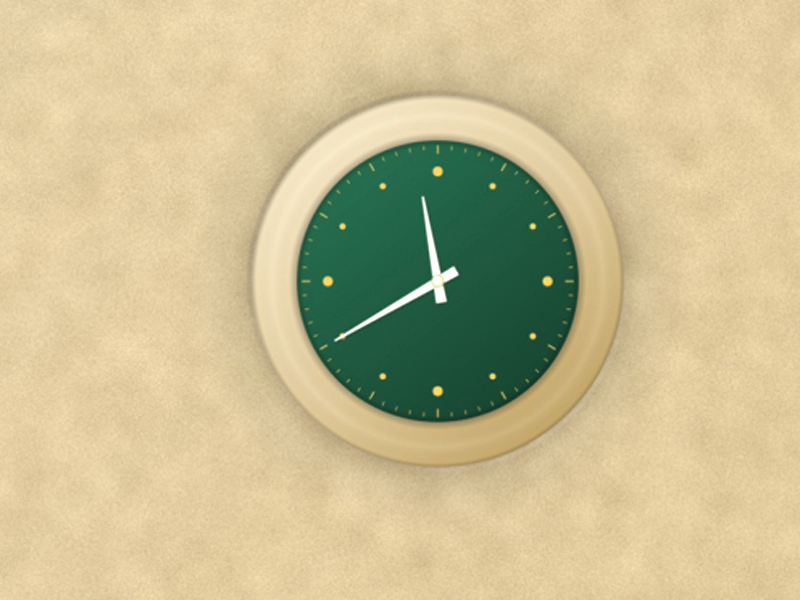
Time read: 11h40
